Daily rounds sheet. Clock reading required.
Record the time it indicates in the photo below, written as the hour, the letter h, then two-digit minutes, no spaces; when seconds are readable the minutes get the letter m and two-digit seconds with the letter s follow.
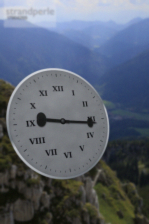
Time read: 9h16
